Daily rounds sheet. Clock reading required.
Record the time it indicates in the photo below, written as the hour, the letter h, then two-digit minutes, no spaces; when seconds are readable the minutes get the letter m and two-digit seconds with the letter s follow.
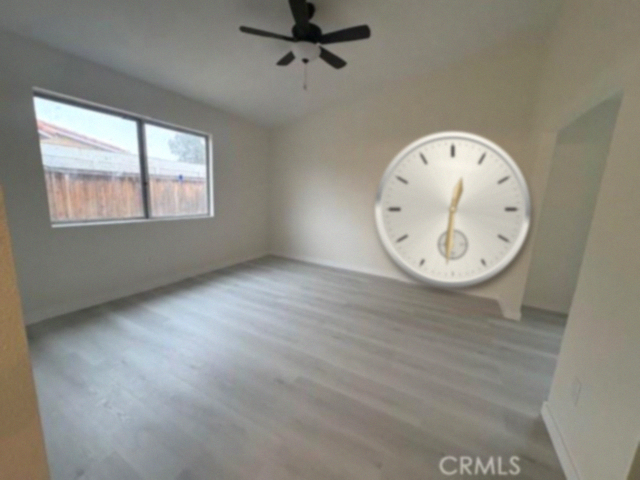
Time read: 12h31
